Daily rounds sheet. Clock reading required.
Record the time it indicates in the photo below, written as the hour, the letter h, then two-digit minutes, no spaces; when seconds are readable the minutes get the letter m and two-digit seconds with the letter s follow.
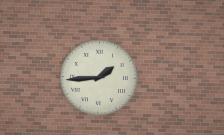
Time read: 1h44
